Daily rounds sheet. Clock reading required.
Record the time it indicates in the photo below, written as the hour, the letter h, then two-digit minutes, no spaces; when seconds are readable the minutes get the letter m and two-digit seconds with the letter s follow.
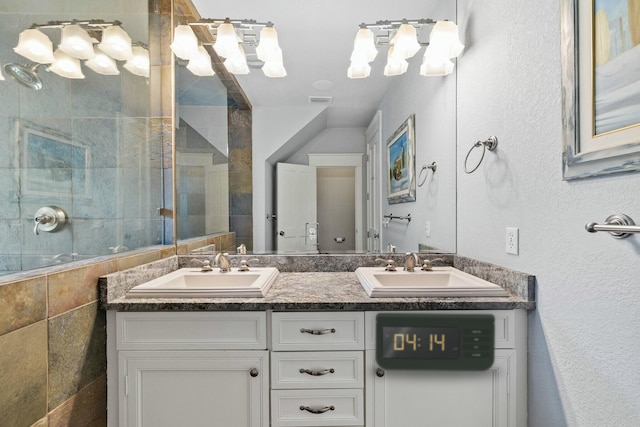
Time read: 4h14
